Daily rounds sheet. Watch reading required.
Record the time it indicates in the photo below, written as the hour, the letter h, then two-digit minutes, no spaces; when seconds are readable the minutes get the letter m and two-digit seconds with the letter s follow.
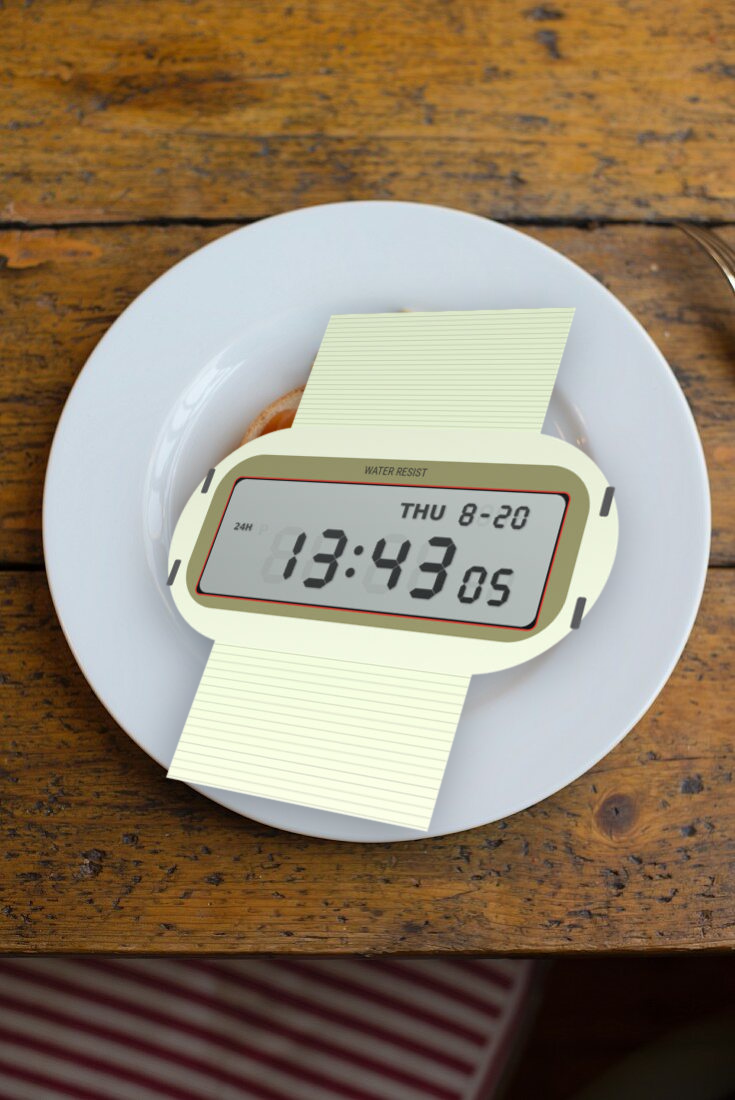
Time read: 13h43m05s
